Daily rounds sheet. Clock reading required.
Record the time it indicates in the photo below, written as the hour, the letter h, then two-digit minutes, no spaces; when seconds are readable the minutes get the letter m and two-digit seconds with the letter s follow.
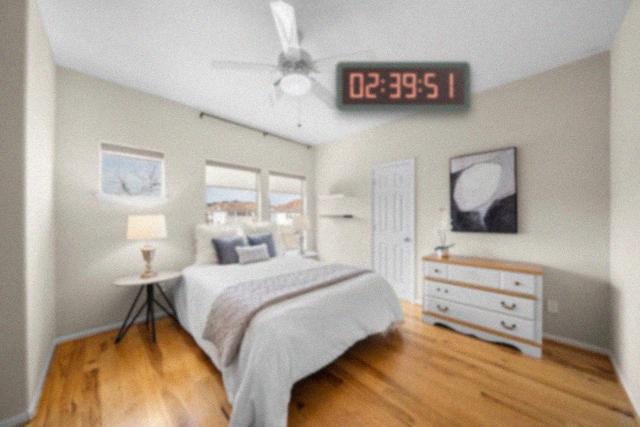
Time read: 2h39m51s
